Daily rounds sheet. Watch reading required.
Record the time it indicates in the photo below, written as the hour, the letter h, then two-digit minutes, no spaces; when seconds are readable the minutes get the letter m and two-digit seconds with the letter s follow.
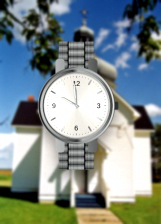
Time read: 9h59
